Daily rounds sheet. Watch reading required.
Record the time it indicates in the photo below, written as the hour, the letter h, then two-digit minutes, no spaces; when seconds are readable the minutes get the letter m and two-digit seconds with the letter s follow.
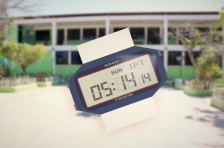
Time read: 5h14m14s
